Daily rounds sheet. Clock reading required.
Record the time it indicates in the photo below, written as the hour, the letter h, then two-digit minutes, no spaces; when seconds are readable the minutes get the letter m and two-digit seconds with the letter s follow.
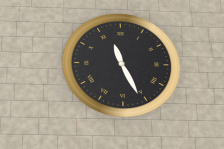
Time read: 11h26
